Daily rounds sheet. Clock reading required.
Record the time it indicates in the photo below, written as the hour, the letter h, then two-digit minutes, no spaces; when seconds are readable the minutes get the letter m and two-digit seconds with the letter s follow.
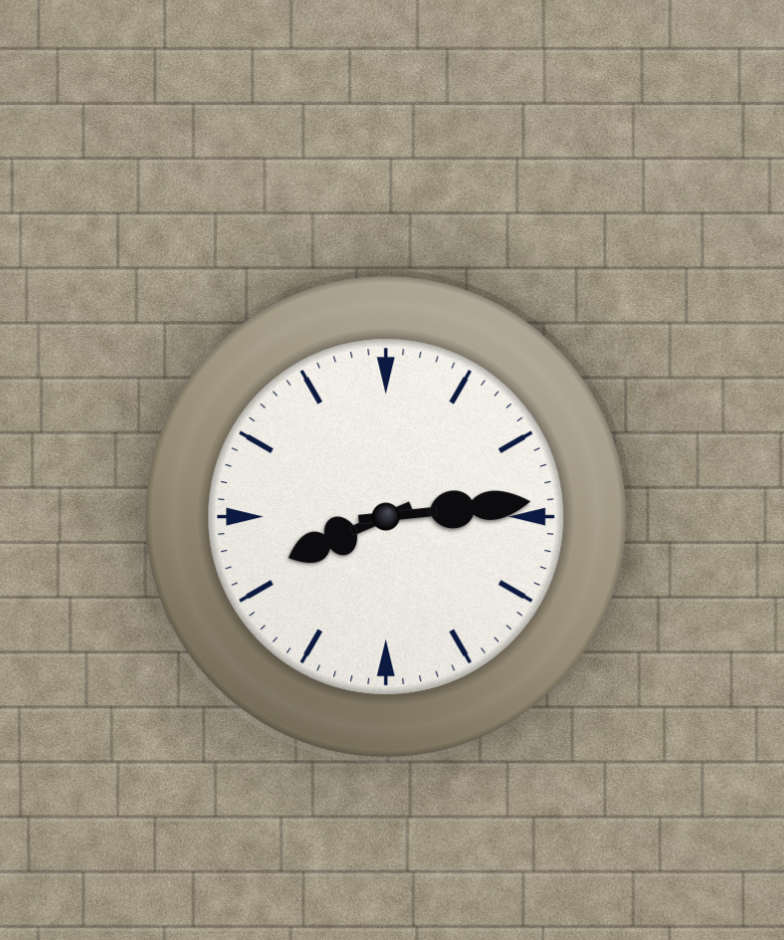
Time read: 8h14
